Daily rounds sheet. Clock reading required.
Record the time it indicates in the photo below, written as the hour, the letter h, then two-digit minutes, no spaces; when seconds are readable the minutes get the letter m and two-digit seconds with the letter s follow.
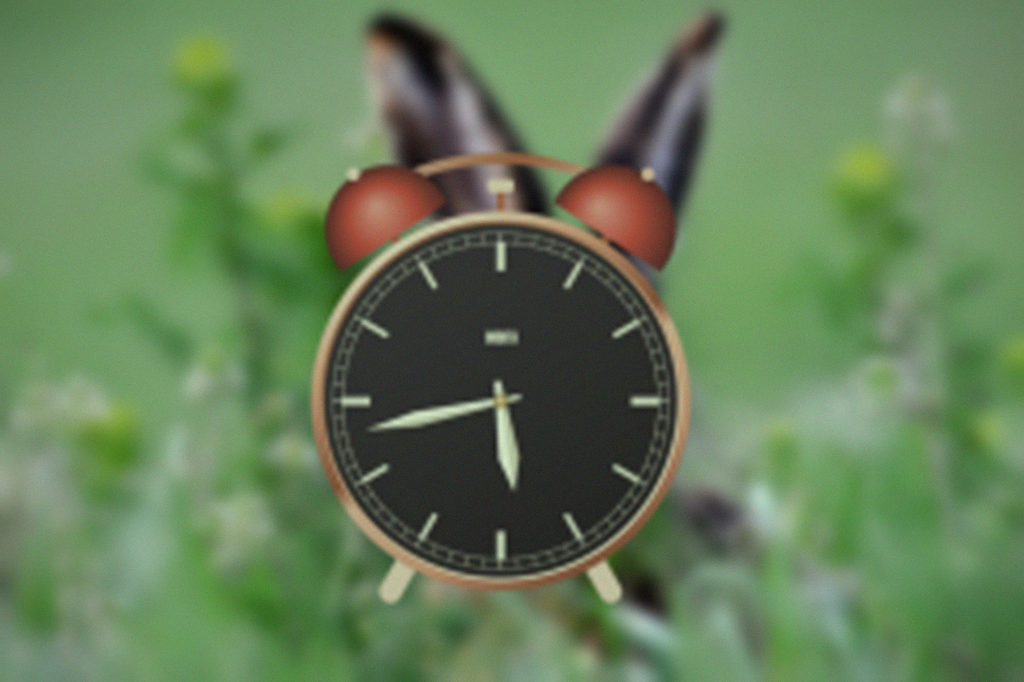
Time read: 5h43
